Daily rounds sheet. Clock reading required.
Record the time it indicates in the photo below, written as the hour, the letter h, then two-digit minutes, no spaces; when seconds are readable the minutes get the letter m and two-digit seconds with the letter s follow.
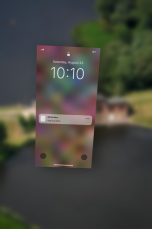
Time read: 10h10
